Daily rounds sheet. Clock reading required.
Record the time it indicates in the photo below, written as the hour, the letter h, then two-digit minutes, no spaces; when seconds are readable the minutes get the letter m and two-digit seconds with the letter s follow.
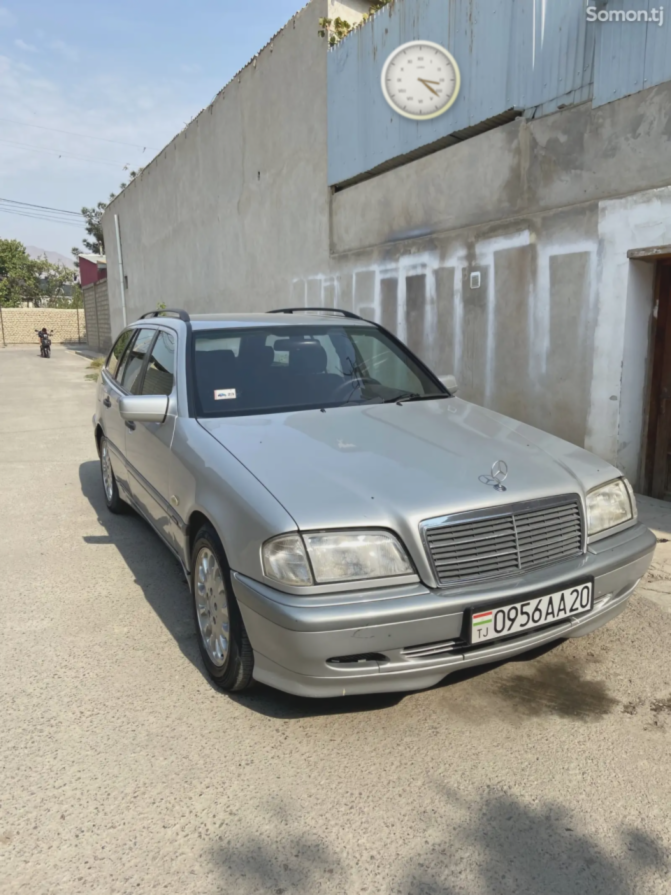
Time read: 3h22
